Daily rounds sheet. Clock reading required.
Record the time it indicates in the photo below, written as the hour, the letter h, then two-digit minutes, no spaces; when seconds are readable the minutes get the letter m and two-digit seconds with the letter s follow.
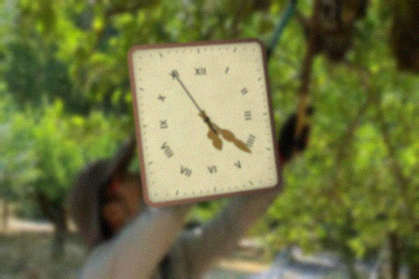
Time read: 5h21m55s
